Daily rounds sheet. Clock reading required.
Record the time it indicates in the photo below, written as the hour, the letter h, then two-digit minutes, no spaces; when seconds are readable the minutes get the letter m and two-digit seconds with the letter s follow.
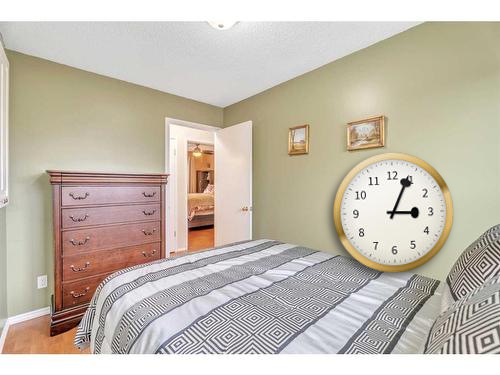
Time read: 3h04
